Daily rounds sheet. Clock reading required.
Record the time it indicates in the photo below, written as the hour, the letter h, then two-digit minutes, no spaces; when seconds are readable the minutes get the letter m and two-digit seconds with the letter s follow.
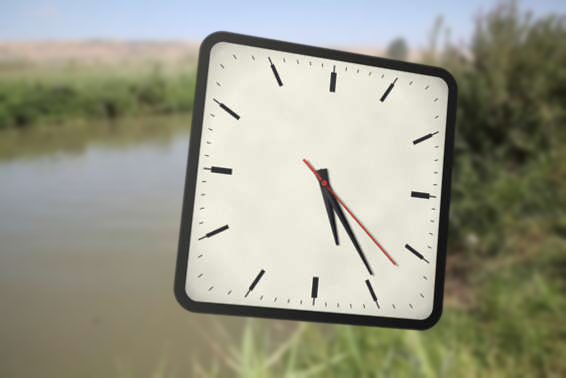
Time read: 5h24m22s
